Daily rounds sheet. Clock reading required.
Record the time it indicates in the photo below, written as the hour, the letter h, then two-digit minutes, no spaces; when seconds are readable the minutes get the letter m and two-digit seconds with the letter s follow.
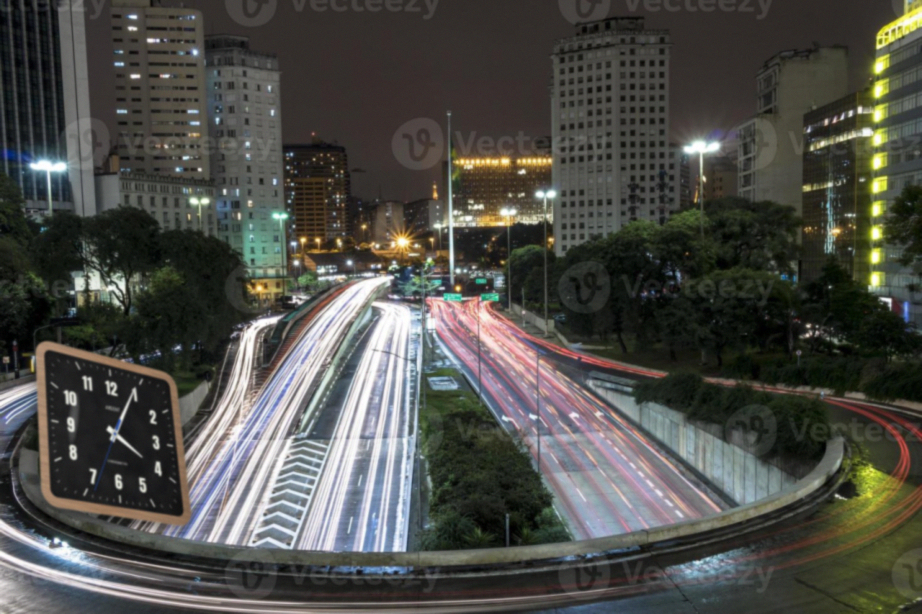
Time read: 4h04m34s
